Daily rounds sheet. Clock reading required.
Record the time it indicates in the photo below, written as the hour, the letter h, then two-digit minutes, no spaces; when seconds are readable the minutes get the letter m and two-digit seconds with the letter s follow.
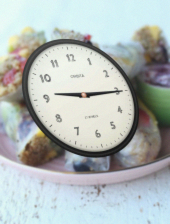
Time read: 9h15
